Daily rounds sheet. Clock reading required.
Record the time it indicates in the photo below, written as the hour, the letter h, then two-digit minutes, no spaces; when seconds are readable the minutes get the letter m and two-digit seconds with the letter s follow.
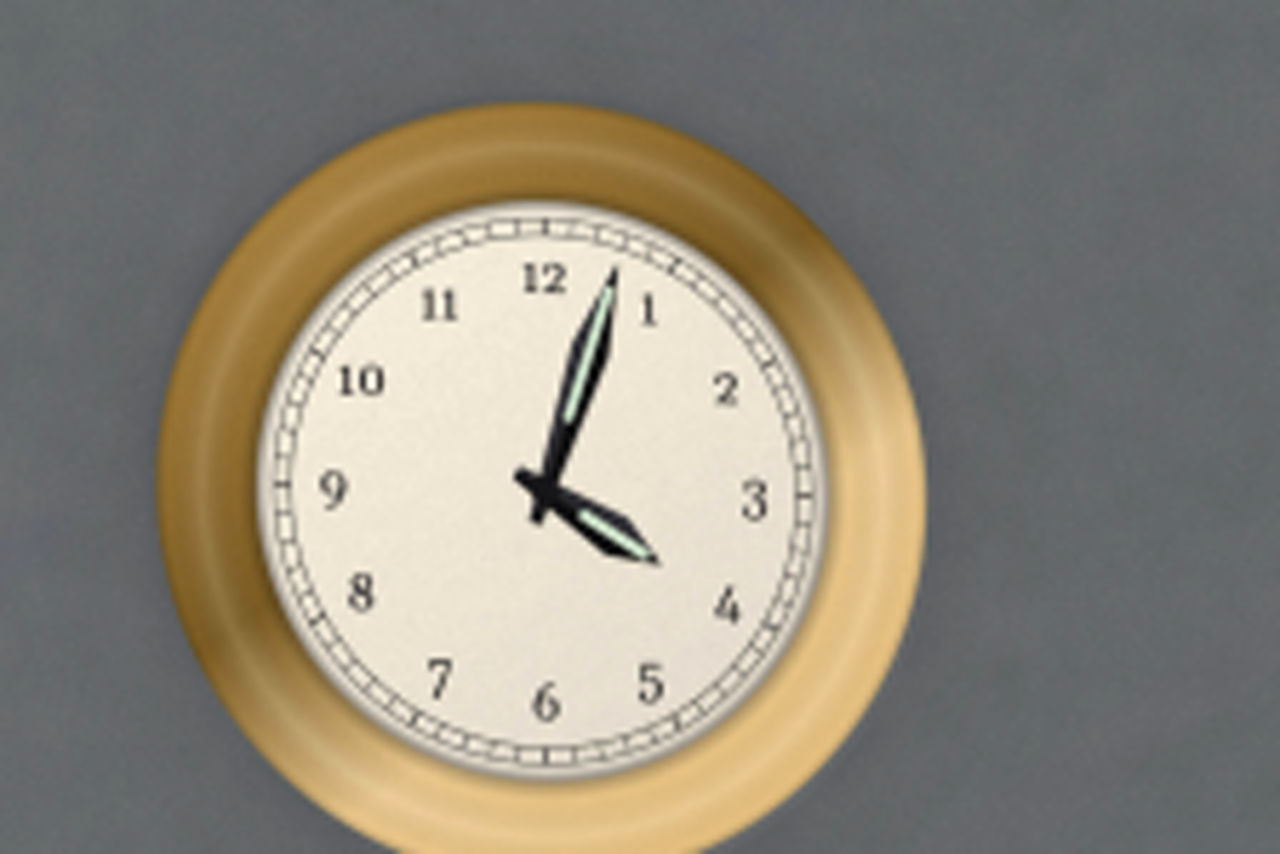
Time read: 4h03
